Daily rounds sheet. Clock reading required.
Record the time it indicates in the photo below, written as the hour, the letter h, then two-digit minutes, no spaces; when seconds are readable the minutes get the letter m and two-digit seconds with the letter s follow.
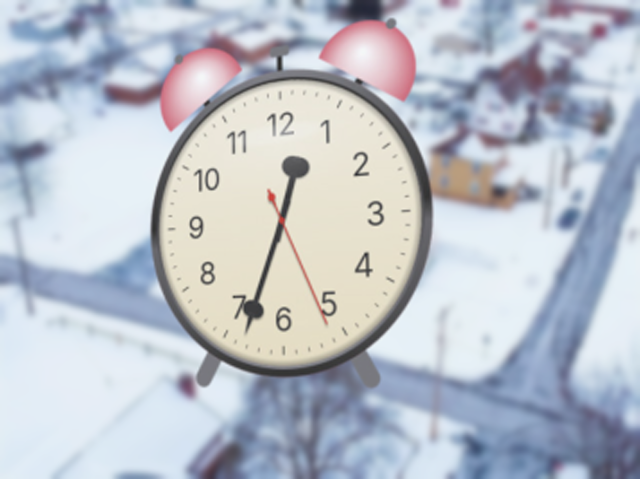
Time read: 12h33m26s
